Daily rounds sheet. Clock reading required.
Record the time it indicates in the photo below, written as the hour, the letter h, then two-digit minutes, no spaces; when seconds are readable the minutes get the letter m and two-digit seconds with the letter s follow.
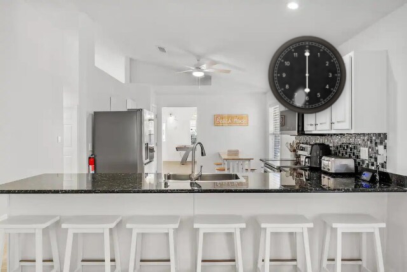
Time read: 6h00
